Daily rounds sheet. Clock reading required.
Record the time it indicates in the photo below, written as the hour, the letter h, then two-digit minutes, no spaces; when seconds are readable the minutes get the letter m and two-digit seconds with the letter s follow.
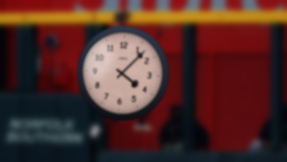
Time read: 4h07
